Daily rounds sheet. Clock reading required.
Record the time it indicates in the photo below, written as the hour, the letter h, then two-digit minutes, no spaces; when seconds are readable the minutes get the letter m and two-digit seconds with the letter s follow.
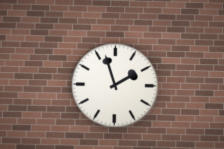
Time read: 1h57
